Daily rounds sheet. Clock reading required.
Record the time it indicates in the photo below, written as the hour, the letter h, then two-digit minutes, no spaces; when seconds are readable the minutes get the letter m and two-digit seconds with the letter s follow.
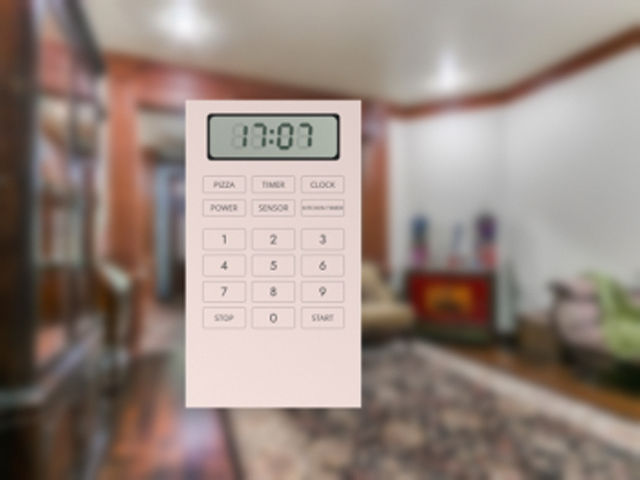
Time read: 17h07
